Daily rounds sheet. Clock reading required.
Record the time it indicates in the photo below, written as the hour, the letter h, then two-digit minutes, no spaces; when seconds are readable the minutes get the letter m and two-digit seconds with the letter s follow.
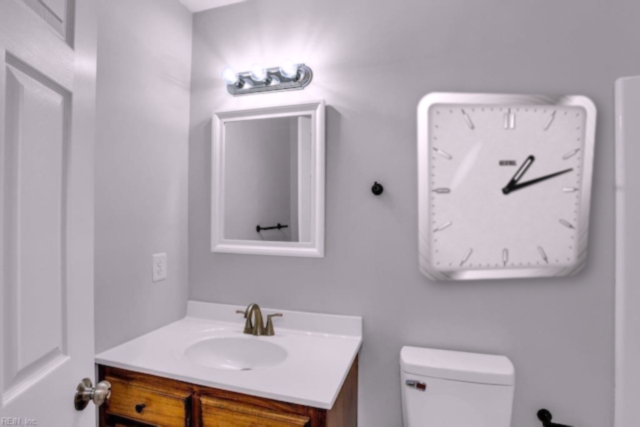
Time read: 1h12
